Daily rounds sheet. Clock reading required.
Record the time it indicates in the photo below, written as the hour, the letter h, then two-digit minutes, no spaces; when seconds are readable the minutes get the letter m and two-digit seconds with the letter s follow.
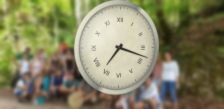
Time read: 7h18
